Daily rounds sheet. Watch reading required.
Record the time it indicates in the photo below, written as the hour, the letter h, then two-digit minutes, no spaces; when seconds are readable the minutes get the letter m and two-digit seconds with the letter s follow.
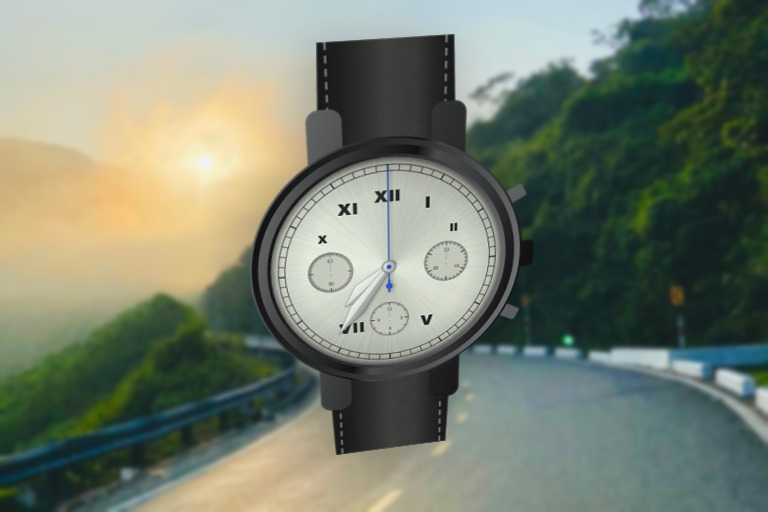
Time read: 7h36
